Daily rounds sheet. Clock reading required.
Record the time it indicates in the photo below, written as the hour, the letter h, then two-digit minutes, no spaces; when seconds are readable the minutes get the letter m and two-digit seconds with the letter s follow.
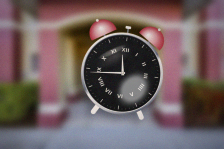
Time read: 11h44
